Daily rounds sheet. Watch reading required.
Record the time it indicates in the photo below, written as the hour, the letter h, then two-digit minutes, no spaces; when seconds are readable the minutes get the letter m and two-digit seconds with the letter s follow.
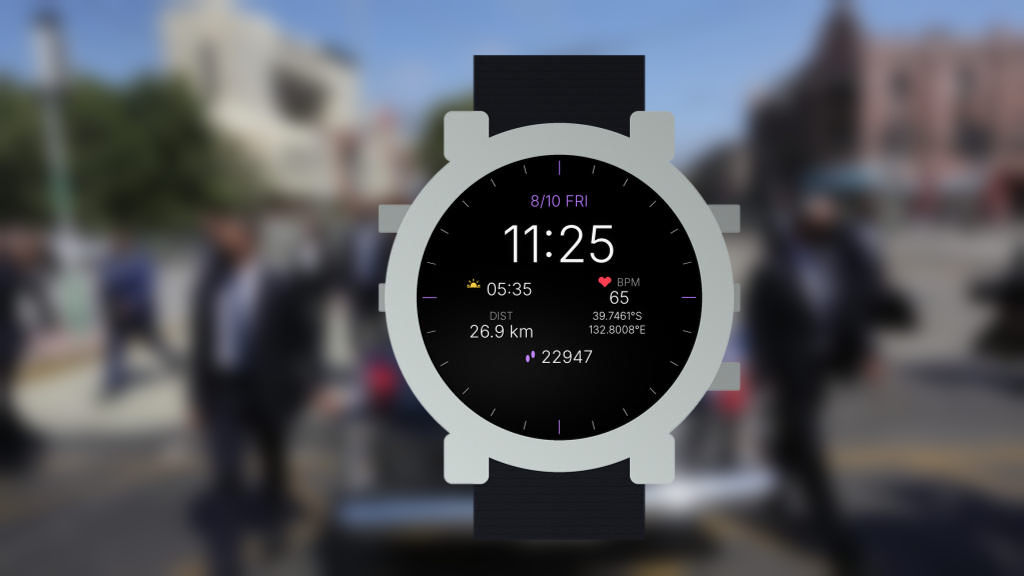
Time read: 11h25
